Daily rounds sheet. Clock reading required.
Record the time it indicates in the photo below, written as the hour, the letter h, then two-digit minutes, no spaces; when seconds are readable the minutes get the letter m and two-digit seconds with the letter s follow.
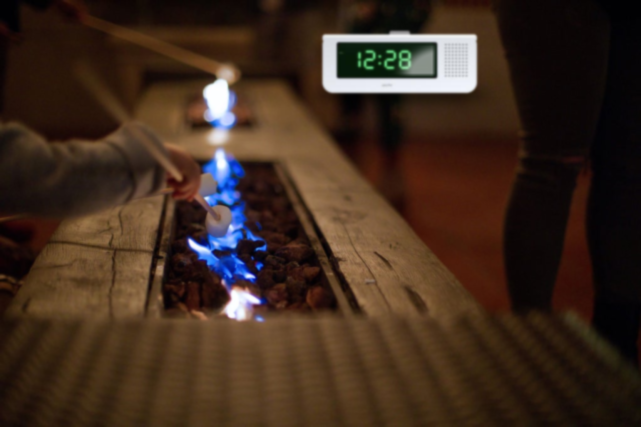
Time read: 12h28
